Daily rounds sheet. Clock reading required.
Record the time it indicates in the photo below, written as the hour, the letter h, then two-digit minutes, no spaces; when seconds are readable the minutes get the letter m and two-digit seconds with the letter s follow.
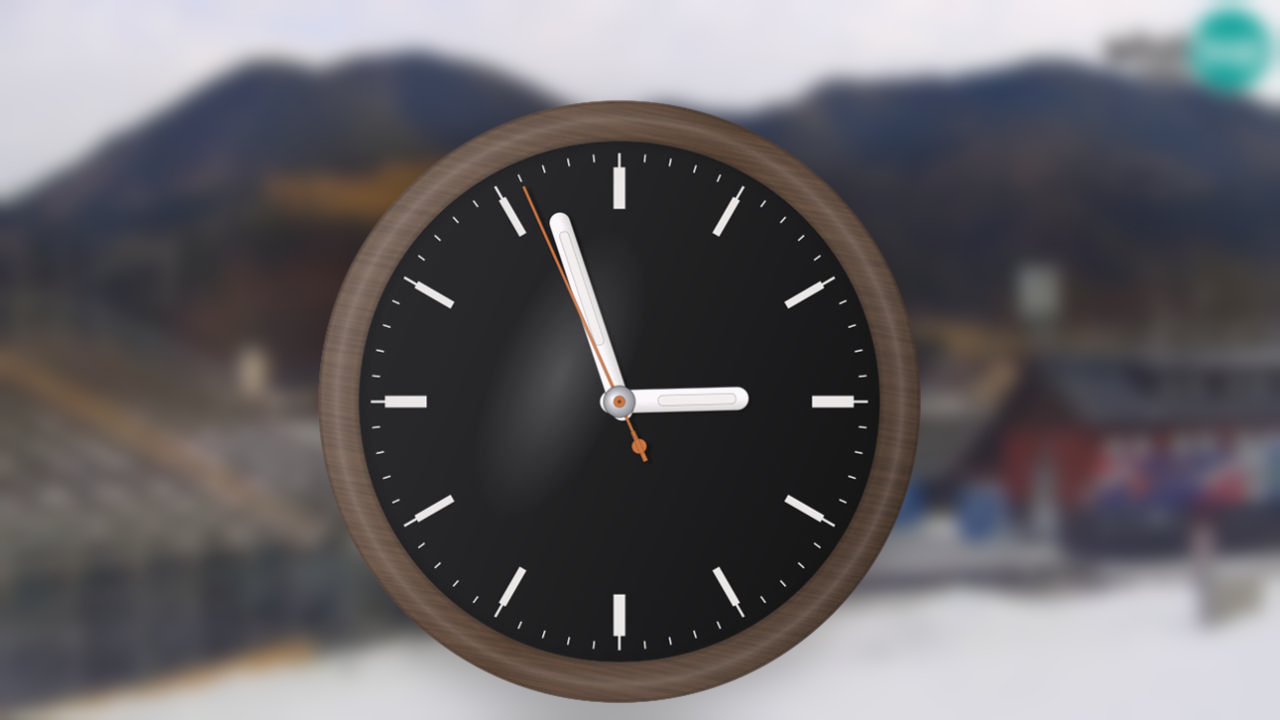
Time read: 2h56m56s
